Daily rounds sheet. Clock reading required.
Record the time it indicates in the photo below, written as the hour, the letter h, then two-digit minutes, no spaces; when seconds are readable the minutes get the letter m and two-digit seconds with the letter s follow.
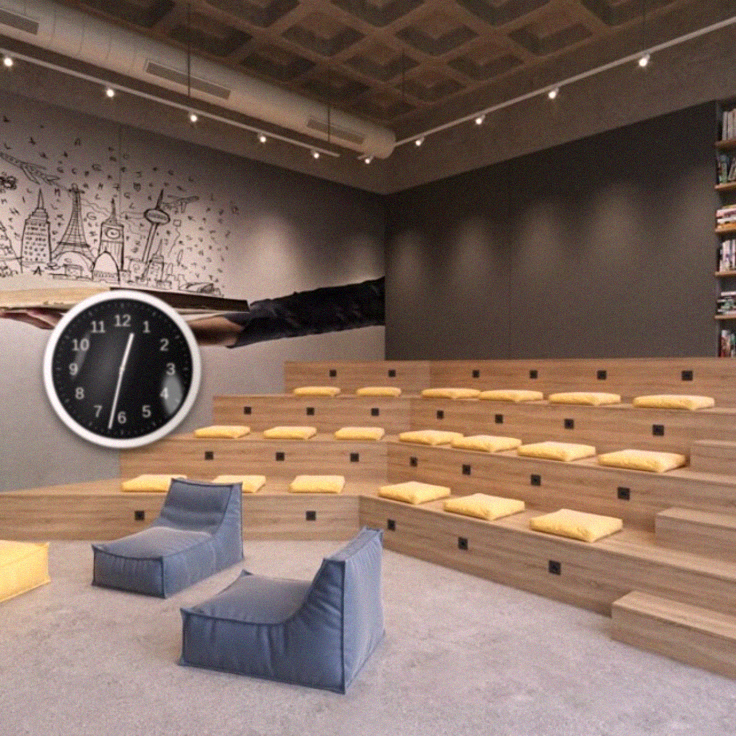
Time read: 12h32
